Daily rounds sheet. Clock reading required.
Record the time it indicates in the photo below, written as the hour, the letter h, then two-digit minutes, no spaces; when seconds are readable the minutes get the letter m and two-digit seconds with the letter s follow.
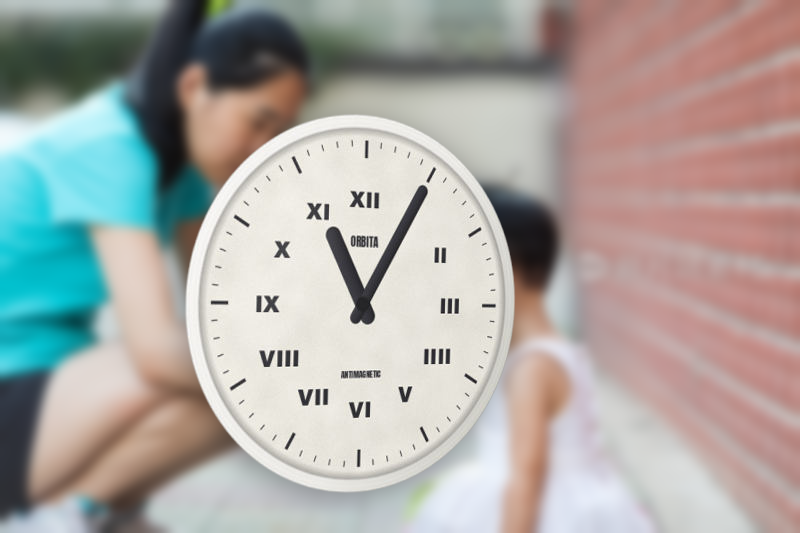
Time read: 11h05
